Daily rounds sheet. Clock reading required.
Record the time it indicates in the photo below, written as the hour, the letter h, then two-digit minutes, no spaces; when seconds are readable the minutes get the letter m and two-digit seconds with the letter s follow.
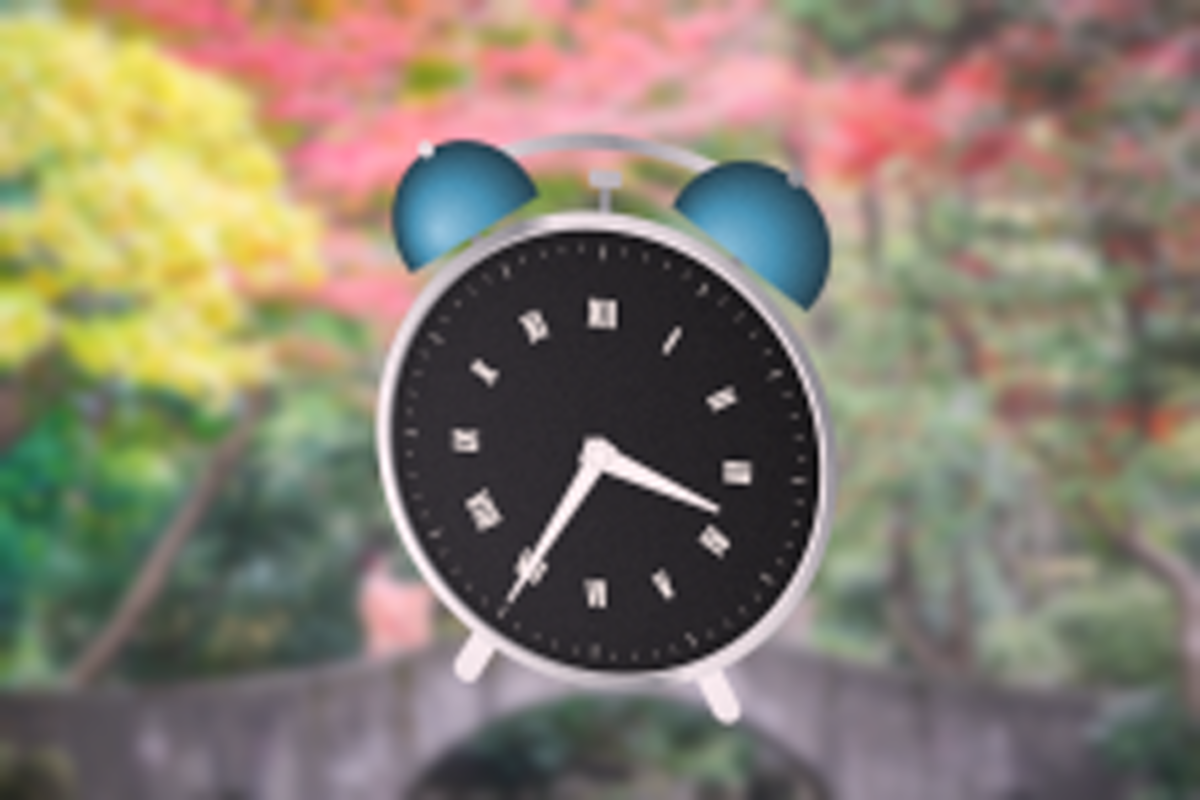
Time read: 3h35
